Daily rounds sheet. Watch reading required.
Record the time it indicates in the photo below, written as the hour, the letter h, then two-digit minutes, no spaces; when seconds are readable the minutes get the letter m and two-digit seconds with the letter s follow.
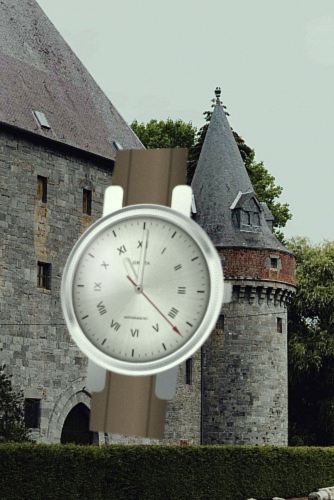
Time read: 11h00m22s
